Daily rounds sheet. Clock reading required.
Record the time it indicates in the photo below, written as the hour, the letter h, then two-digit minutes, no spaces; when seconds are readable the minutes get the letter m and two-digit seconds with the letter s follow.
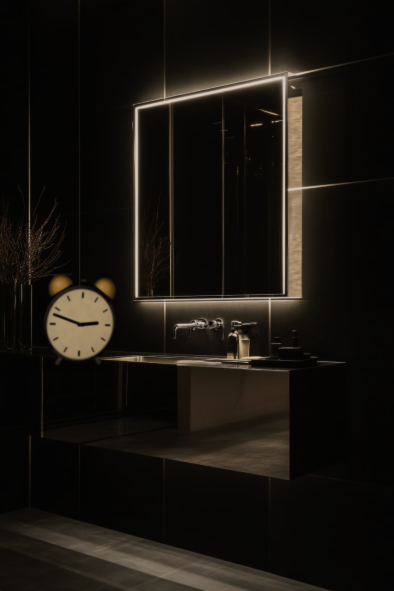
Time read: 2h48
